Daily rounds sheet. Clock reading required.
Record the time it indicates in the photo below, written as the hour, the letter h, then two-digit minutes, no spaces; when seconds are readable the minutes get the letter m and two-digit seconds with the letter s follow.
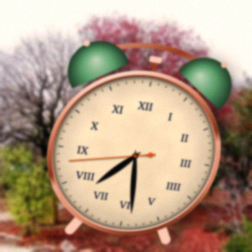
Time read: 7h28m43s
